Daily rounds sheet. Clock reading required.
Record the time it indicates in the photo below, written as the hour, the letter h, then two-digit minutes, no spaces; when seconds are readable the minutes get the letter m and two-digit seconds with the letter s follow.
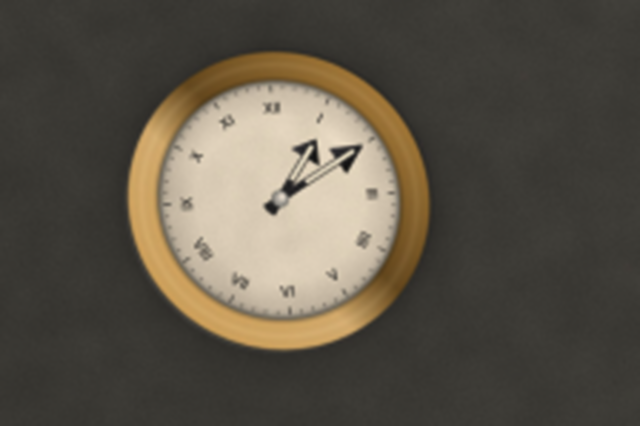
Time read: 1h10
